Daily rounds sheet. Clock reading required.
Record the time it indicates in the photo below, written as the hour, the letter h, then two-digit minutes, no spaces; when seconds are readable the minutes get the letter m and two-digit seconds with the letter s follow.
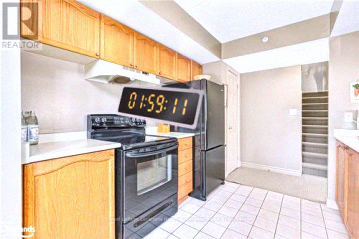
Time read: 1h59m11s
